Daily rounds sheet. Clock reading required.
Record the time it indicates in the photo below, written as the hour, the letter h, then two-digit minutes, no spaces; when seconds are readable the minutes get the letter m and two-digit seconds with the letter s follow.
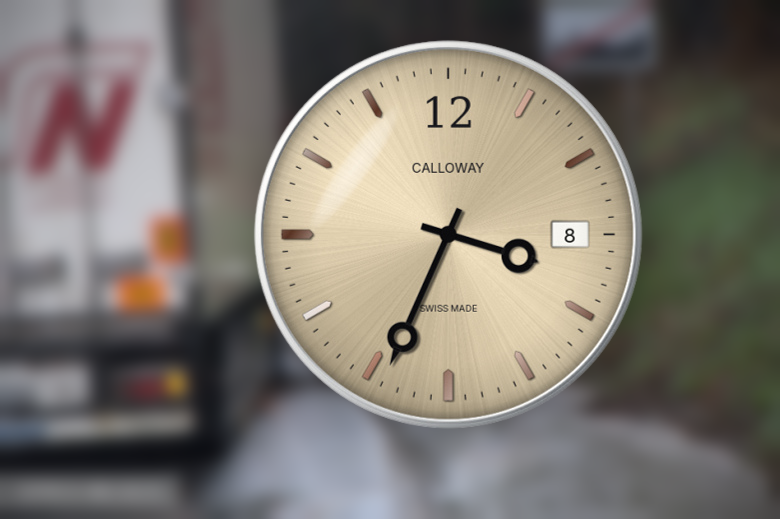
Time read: 3h34
